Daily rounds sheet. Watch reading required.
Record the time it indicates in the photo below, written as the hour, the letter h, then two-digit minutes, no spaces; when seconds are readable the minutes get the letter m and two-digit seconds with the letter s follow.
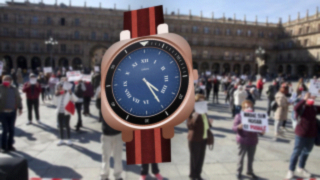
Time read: 4h25
